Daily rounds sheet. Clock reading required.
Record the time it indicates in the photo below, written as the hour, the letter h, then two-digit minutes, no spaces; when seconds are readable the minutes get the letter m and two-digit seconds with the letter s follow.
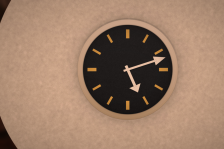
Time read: 5h12
